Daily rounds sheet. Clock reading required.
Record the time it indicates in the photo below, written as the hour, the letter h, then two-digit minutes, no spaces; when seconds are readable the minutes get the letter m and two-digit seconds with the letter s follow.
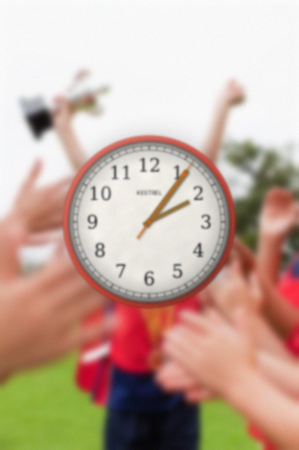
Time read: 2h06m06s
